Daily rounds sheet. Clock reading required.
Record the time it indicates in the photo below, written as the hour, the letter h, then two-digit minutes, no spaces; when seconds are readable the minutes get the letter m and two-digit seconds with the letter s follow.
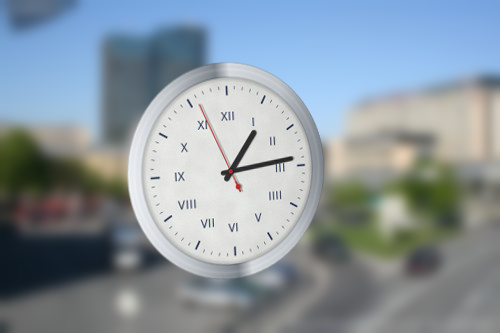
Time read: 1h13m56s
